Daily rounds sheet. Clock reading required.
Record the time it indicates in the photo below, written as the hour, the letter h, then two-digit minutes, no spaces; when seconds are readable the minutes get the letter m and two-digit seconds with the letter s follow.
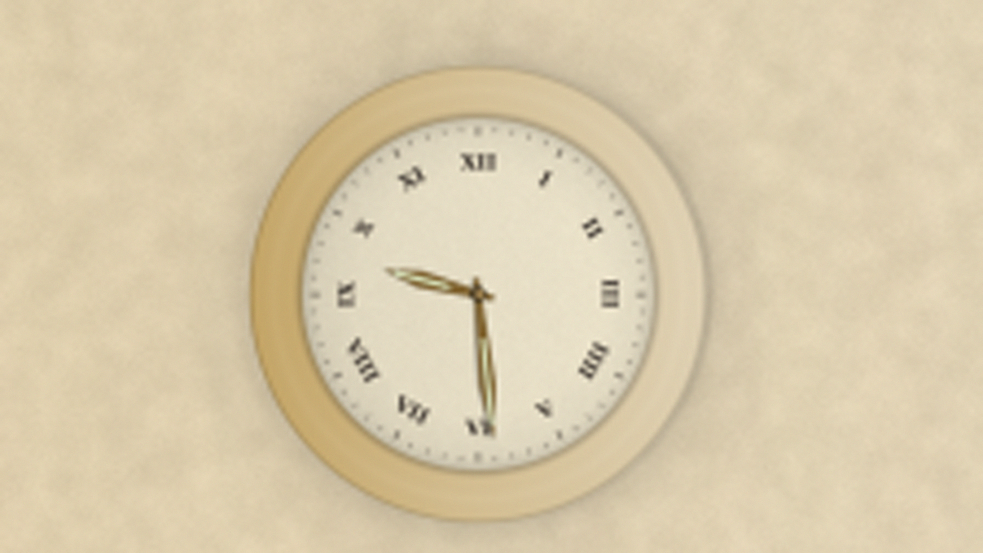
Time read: 9h29
